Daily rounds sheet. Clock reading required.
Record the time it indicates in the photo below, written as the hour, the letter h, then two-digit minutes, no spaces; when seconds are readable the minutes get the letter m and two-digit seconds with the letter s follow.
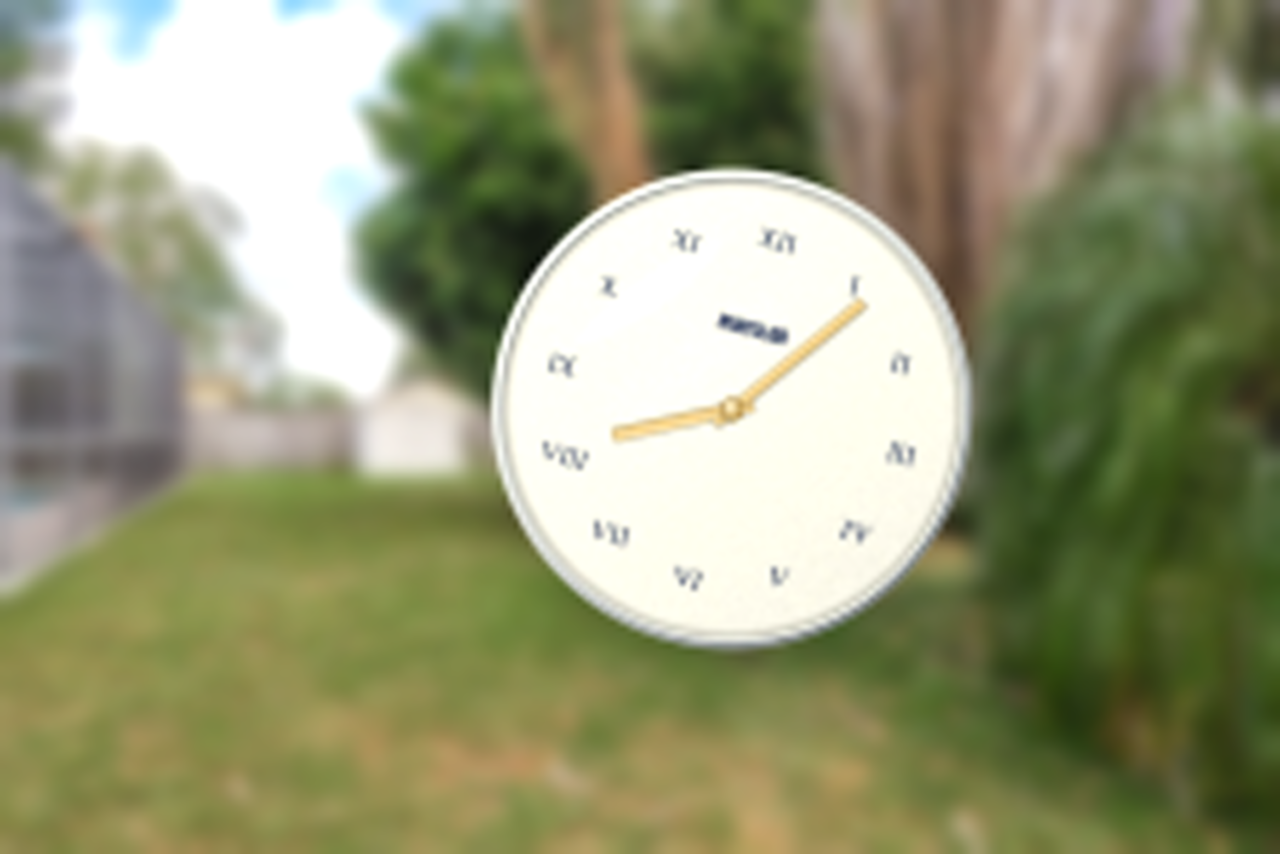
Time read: 8h06
